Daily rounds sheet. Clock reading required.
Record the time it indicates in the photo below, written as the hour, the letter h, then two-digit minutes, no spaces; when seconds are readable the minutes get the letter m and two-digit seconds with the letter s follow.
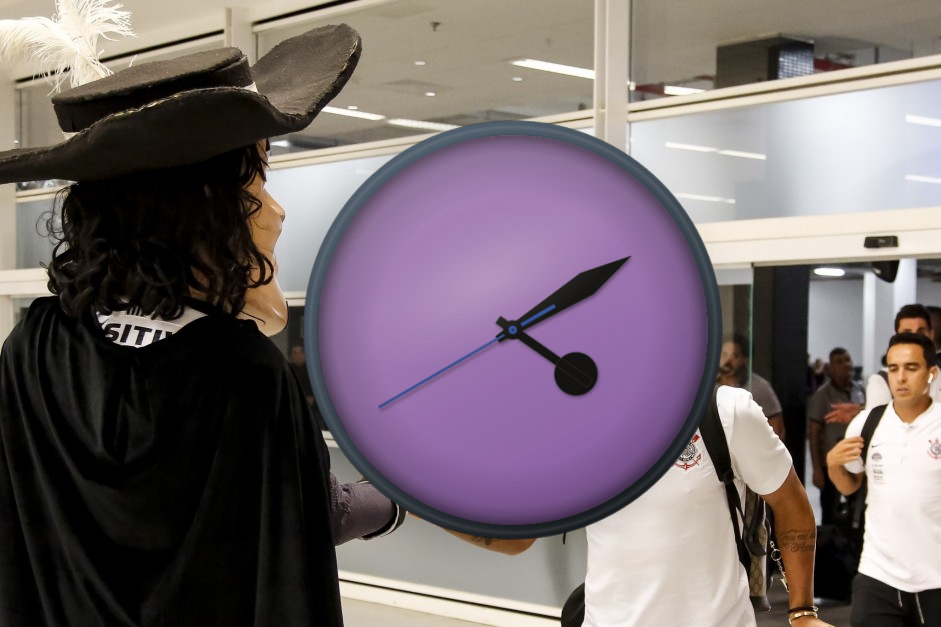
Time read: 4h09m40s
